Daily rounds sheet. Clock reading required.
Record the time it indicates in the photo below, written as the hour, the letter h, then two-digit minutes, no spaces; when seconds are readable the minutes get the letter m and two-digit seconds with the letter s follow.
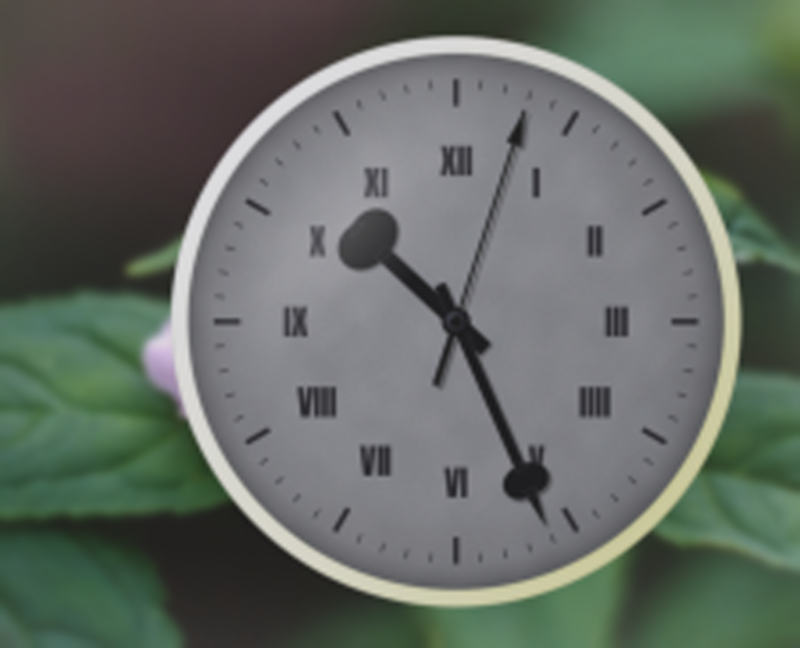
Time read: 10h26m03s
